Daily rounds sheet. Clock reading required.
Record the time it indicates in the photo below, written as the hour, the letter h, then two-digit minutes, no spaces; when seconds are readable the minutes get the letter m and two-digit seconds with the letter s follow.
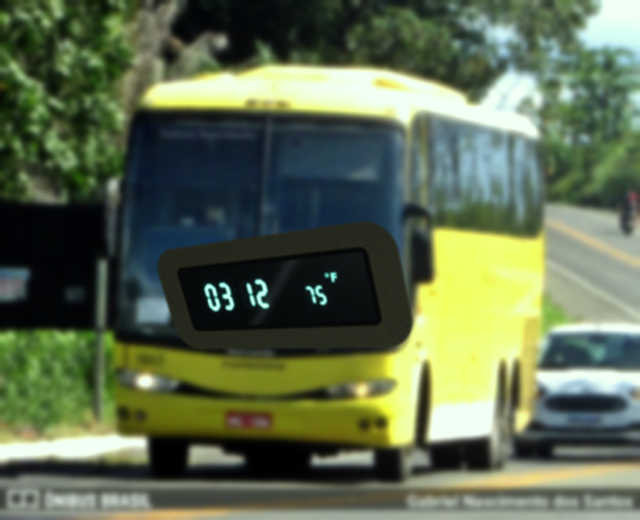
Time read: 3h12
